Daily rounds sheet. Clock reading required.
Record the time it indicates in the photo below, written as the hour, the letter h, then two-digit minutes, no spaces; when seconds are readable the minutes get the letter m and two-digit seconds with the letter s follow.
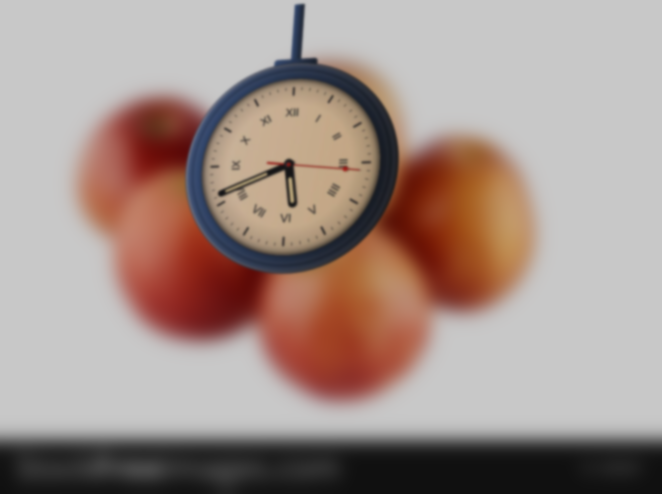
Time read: 5h41m16s
